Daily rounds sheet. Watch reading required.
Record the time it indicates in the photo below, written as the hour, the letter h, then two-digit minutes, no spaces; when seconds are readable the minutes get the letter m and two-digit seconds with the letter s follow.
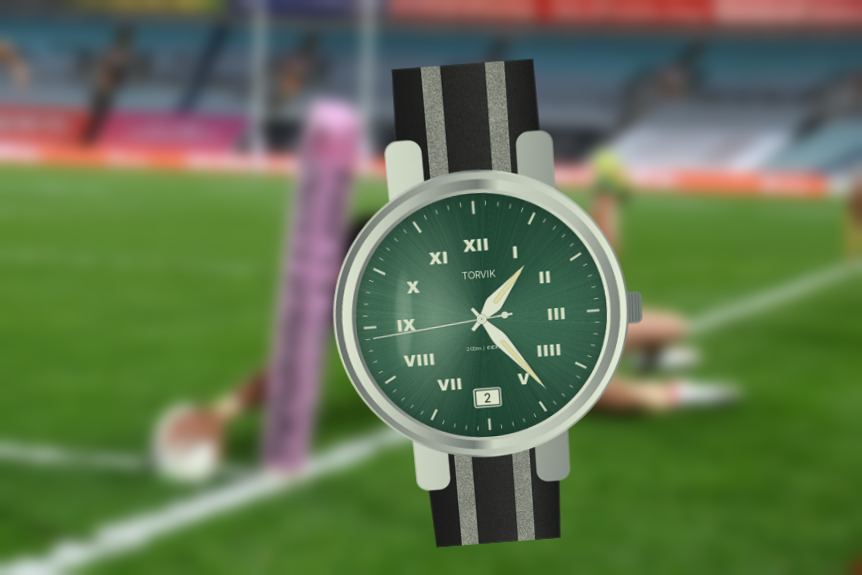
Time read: 1h23m44s
